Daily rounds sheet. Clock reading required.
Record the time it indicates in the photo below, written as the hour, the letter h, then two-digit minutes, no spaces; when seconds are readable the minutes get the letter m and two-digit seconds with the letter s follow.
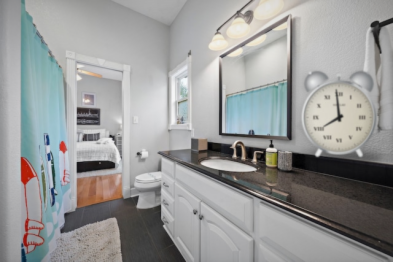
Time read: 7h59
